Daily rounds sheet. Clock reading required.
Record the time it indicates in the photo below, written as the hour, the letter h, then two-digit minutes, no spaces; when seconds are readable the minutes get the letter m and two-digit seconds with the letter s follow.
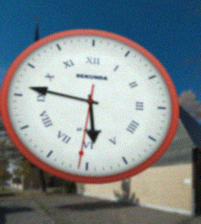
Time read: 5h46m31s
